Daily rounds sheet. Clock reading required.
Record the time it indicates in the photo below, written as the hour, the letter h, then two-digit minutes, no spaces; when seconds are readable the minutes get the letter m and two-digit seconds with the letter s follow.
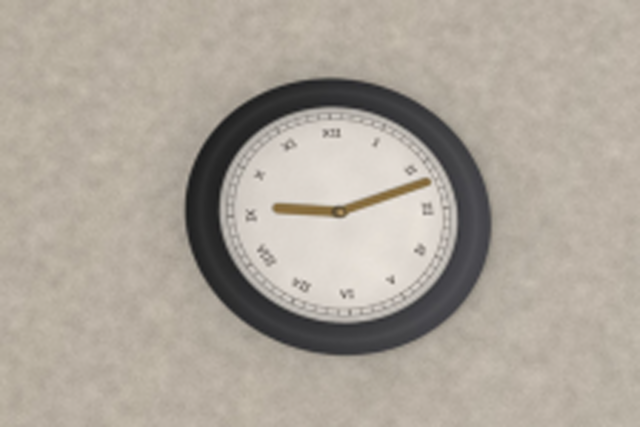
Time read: 9h12
